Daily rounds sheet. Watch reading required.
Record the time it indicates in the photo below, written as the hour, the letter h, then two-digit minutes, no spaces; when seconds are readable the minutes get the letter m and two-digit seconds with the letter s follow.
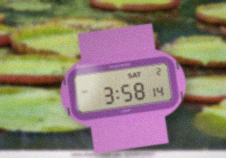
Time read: 3h58m14s
